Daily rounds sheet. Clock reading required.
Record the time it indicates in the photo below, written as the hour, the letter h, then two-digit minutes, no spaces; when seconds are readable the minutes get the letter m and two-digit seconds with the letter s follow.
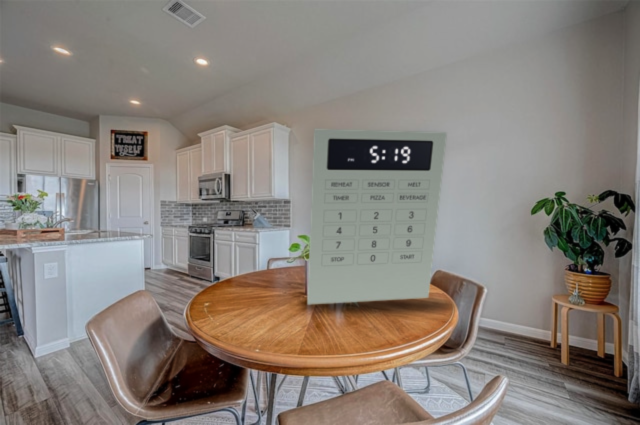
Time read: 5h19
